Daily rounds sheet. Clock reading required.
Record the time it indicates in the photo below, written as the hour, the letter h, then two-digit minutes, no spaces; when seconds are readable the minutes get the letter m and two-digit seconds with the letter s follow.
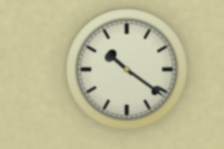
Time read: 10h21
